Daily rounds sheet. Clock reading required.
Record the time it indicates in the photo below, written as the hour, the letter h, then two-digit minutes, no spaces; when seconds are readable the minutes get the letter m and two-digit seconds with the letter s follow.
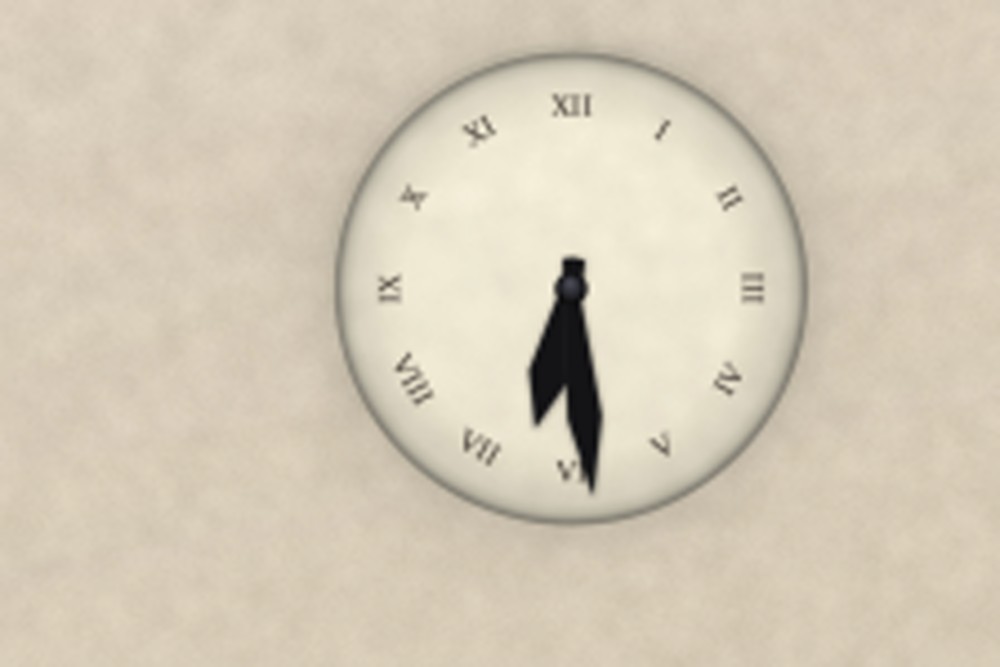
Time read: 6h29
